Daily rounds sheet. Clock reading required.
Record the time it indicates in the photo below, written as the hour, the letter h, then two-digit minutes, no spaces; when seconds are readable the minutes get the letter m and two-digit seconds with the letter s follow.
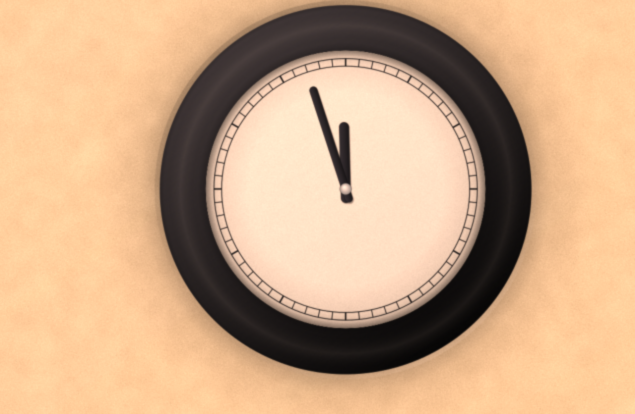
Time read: 11h57
